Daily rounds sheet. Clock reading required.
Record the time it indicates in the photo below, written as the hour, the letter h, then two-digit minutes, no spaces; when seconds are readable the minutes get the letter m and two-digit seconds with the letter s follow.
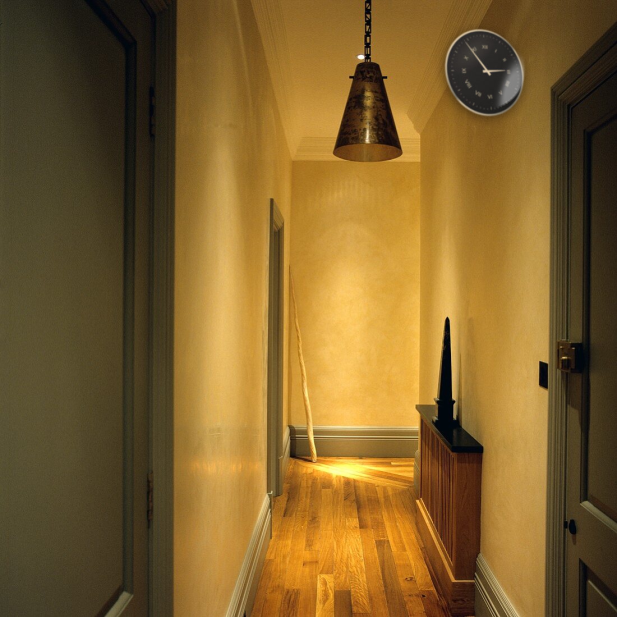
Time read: 2h54
